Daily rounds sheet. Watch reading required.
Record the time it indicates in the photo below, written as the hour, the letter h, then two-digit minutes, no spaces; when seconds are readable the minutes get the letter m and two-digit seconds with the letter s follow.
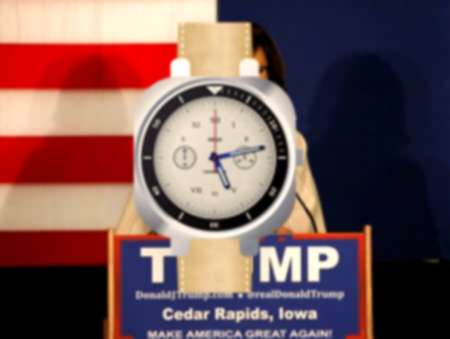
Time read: 5h13
